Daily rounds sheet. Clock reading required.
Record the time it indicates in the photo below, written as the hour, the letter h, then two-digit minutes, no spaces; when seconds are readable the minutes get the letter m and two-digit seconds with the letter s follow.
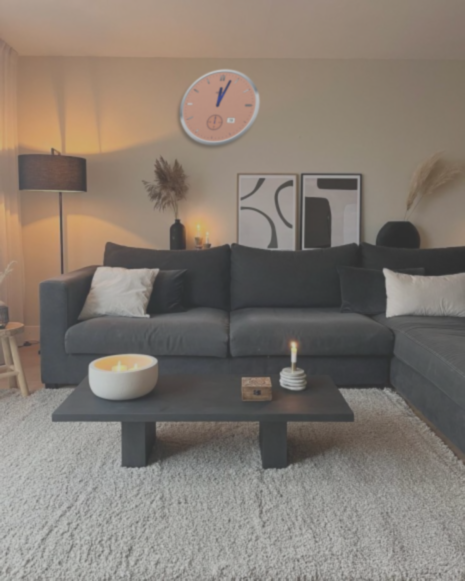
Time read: 12h03
